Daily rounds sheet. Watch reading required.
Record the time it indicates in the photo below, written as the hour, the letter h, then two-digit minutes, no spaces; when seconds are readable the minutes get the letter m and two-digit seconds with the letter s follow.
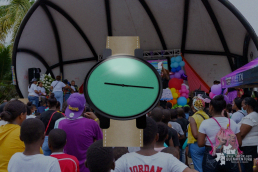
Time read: 9h16
